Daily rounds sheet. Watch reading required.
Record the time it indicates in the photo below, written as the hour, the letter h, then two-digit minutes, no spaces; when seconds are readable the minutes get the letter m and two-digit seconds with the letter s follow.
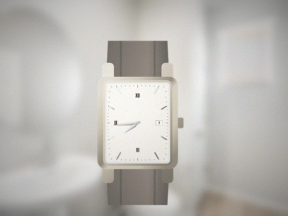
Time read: 7h44
